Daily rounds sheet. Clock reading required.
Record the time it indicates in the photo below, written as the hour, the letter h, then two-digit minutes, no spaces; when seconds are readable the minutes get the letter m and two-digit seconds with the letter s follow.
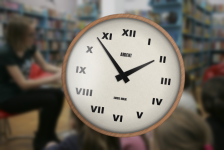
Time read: 1h53
